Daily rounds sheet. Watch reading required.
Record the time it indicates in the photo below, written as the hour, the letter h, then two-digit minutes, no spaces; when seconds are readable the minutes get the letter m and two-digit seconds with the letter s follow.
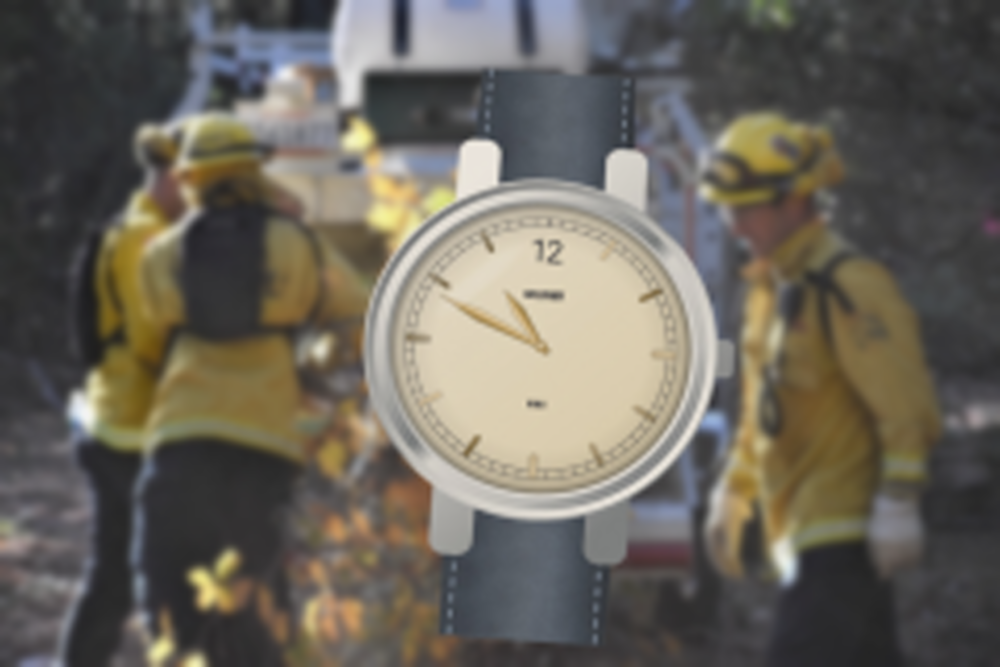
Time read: 10h49
